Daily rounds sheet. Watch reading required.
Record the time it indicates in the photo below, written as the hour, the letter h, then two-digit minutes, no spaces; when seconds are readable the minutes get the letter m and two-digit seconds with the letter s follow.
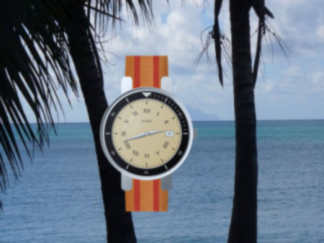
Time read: 2h42
